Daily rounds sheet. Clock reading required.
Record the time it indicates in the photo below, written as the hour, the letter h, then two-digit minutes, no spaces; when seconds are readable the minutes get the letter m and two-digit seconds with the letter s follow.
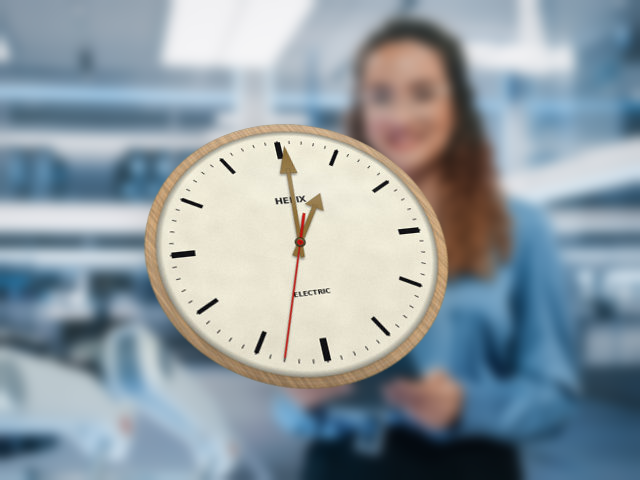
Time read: 1h00m33s
